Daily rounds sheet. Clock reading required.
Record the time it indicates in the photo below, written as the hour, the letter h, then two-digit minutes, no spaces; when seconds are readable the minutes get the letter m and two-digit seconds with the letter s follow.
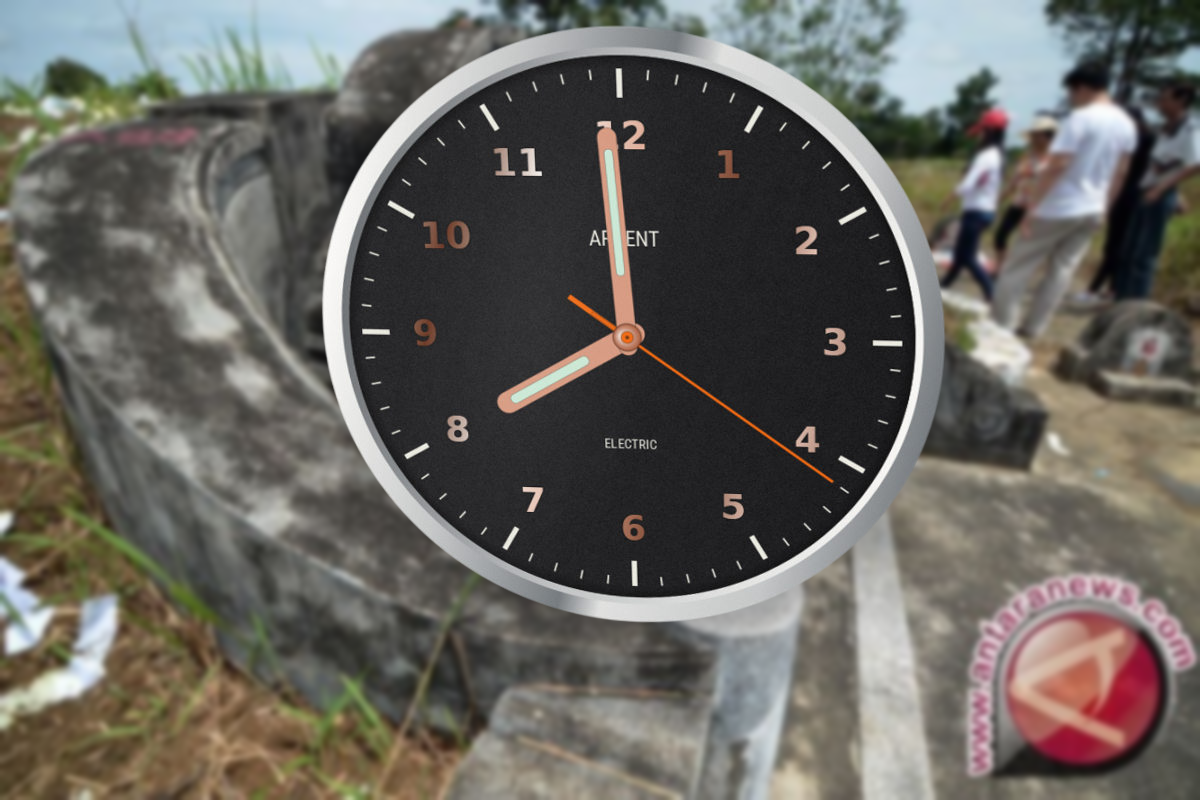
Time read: 7h59m21s
